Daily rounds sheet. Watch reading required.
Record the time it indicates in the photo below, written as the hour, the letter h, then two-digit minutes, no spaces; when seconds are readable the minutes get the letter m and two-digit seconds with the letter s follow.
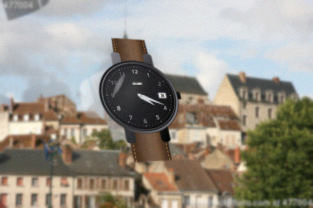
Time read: 4h19
